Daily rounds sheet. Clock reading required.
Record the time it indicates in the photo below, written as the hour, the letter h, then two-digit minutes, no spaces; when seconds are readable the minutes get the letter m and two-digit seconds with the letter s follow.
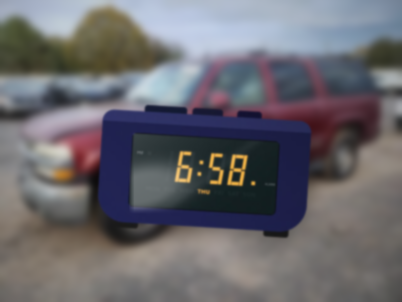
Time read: 6h58
